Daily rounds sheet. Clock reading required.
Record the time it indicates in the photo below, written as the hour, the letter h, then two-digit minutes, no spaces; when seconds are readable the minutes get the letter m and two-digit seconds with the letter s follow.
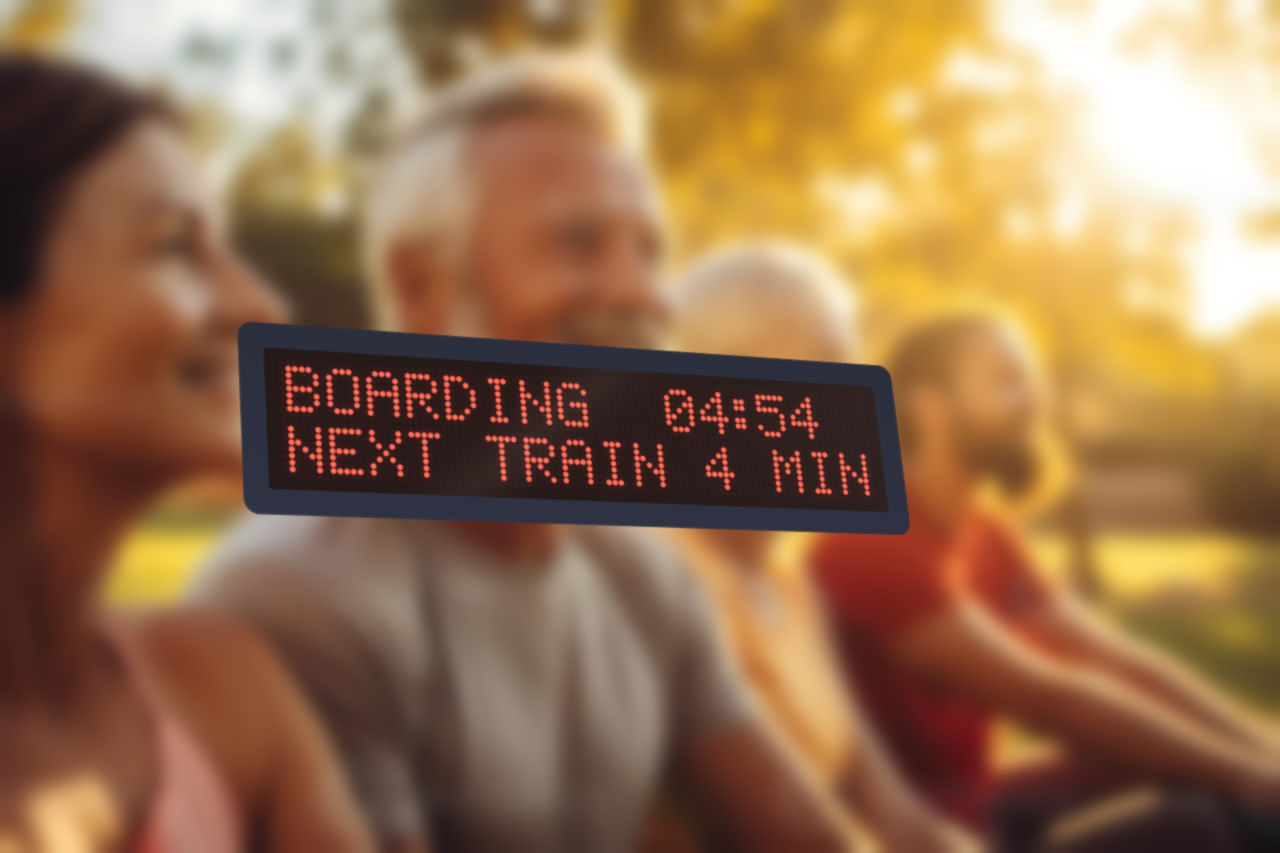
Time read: 4h54
